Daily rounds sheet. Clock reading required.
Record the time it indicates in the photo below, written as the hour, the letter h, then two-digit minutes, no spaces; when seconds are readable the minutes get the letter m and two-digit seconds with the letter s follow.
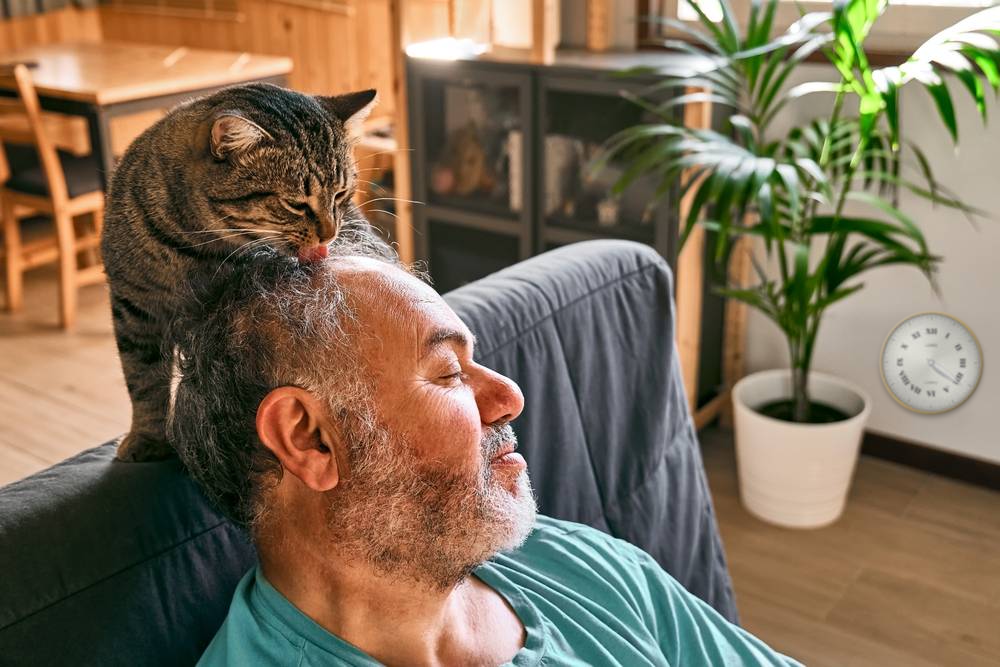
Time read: 4h21
